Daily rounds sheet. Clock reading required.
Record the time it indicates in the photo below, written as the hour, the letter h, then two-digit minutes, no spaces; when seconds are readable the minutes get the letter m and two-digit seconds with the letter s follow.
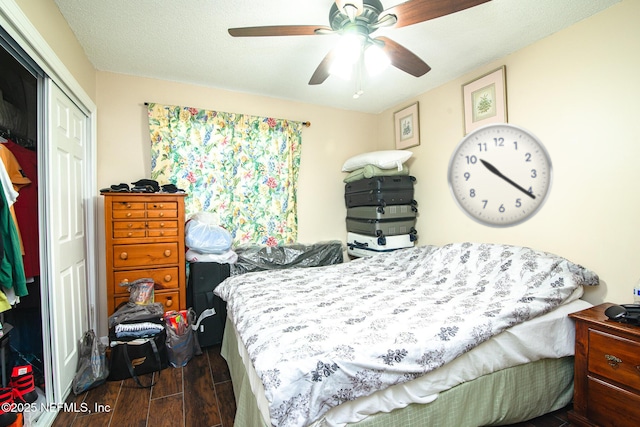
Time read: 10h21
